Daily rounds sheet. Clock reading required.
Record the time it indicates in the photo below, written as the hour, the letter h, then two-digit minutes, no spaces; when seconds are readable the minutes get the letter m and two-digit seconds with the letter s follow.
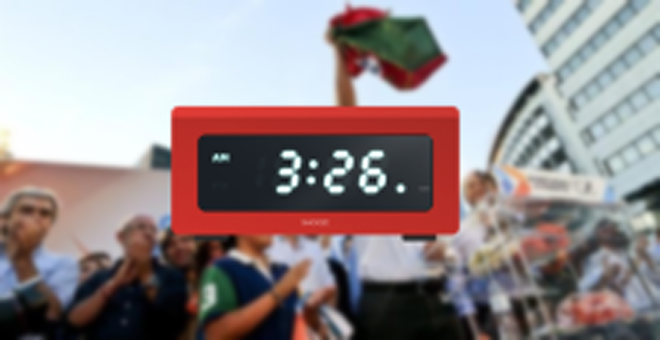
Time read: 3h26
